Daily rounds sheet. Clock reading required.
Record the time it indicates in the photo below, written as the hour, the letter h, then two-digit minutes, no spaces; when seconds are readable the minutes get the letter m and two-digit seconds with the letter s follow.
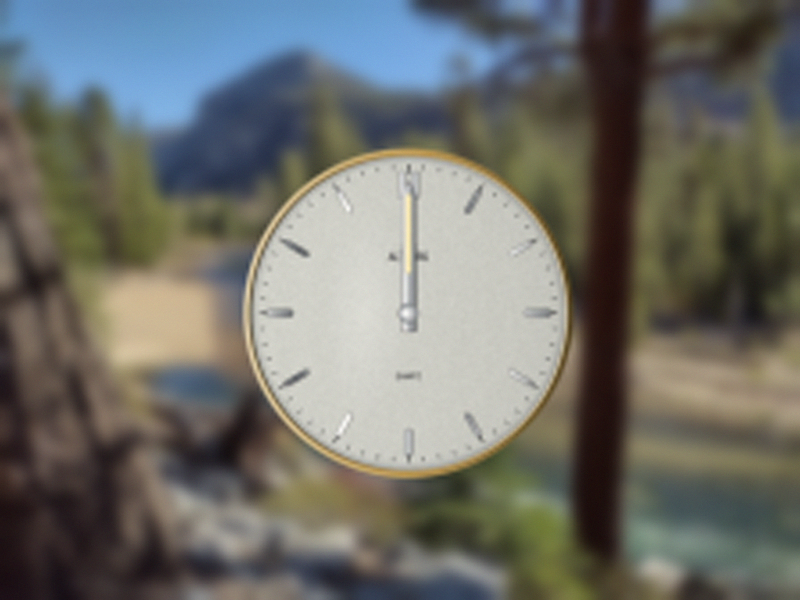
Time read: 12h00
